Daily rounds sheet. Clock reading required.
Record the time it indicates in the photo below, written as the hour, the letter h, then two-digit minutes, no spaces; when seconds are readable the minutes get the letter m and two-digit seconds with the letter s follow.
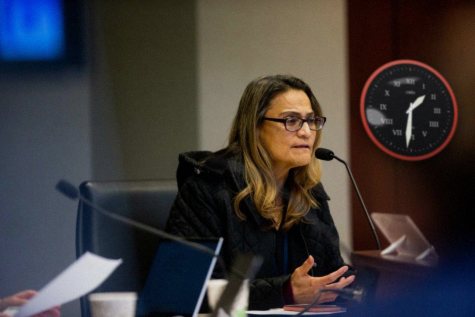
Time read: 1h31
